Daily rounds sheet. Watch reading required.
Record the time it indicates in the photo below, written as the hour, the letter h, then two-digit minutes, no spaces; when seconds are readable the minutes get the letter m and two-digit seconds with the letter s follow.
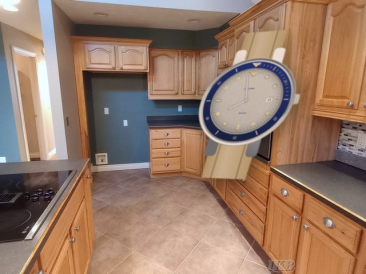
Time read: 7h58
